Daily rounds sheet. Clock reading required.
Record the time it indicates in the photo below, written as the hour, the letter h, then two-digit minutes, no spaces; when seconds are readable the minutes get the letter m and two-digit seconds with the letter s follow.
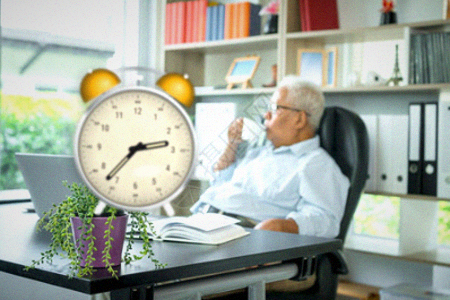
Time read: 2h37
